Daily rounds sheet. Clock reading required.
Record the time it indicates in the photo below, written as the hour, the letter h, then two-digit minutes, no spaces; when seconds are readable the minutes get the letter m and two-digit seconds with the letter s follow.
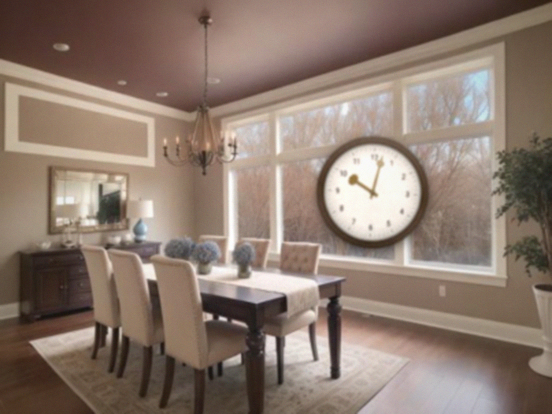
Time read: 10h02
